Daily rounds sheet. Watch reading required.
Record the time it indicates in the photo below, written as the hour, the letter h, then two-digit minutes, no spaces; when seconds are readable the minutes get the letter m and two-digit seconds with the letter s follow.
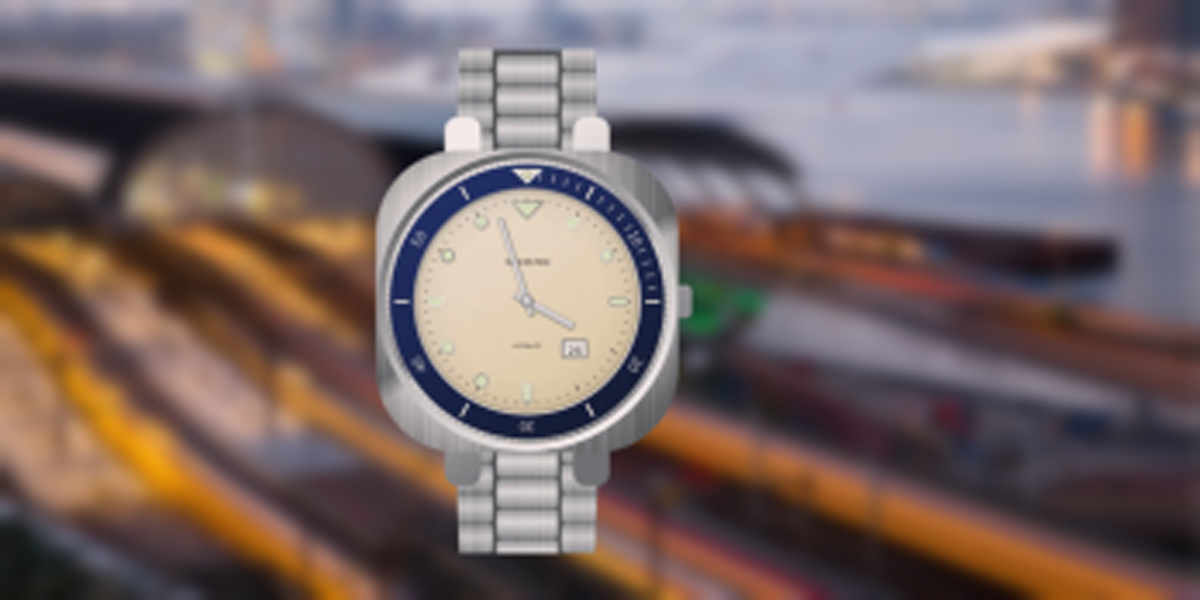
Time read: 3h57
